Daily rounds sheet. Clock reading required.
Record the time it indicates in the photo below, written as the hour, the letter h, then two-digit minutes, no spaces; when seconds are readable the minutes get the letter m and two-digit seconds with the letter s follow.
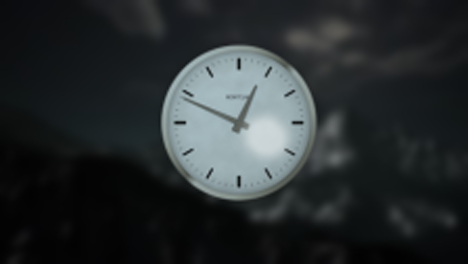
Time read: 12h49
